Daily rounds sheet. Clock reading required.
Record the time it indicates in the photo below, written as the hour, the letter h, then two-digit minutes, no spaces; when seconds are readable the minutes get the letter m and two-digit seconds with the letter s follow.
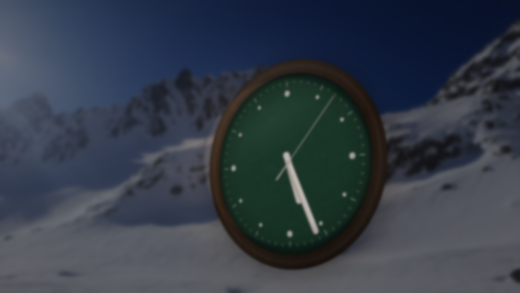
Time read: 5h26m07s
